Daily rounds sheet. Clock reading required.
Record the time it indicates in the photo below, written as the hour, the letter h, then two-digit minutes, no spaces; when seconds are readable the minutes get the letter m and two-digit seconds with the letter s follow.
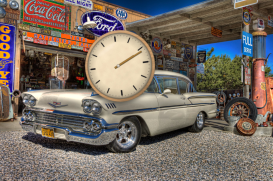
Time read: 2h11
